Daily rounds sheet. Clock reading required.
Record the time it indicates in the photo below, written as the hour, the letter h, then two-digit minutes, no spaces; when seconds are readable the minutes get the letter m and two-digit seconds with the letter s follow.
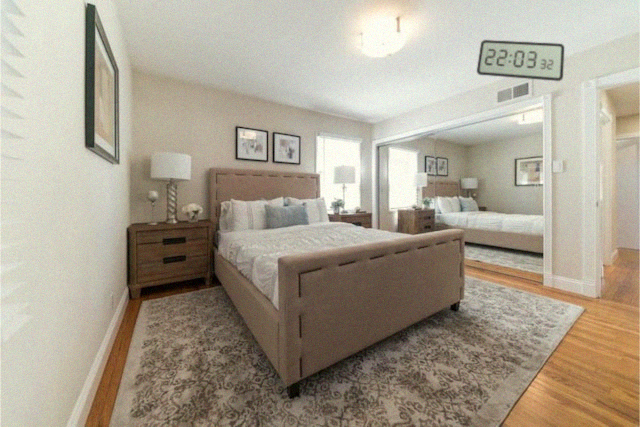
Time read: 22h03
